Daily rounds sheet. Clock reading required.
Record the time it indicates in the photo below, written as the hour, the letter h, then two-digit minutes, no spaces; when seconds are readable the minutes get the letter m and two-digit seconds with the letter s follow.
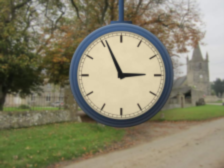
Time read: 2h56
